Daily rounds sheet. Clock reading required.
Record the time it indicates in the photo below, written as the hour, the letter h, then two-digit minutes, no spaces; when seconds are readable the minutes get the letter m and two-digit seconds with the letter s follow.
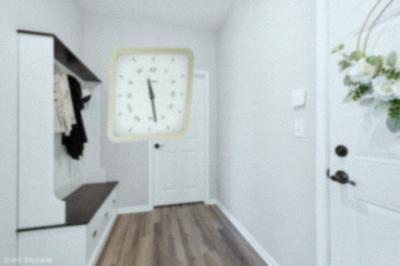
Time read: 11h28
